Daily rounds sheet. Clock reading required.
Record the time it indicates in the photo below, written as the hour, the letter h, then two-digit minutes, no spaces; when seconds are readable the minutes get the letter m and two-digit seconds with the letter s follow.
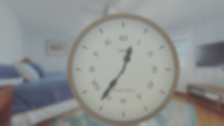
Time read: 12h36
